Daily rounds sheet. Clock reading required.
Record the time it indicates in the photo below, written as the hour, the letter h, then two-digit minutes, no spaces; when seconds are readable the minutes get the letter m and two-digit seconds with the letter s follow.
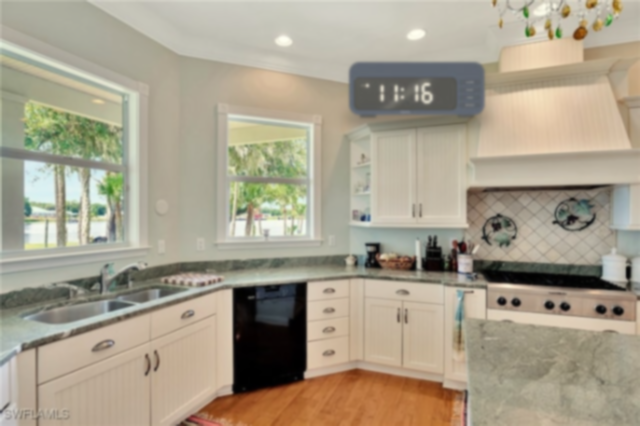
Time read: 11h16
